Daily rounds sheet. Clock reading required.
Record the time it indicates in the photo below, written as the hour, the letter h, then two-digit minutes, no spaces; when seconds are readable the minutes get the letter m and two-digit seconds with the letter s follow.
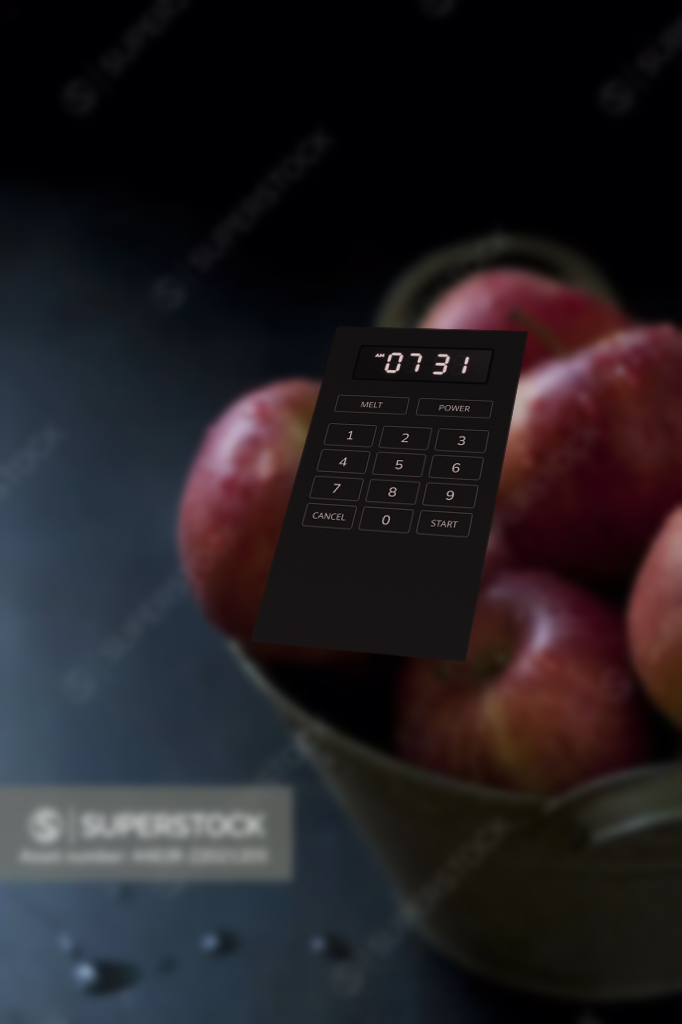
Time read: 7h31
